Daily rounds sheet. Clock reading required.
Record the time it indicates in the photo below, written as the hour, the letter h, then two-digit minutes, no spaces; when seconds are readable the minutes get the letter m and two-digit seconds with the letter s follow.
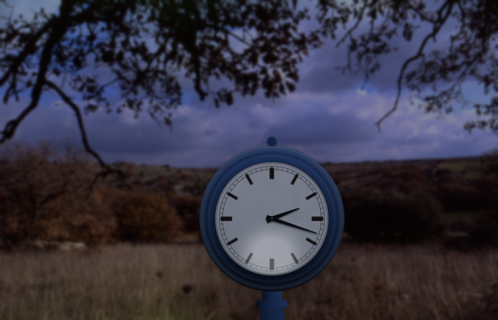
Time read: 2h18
